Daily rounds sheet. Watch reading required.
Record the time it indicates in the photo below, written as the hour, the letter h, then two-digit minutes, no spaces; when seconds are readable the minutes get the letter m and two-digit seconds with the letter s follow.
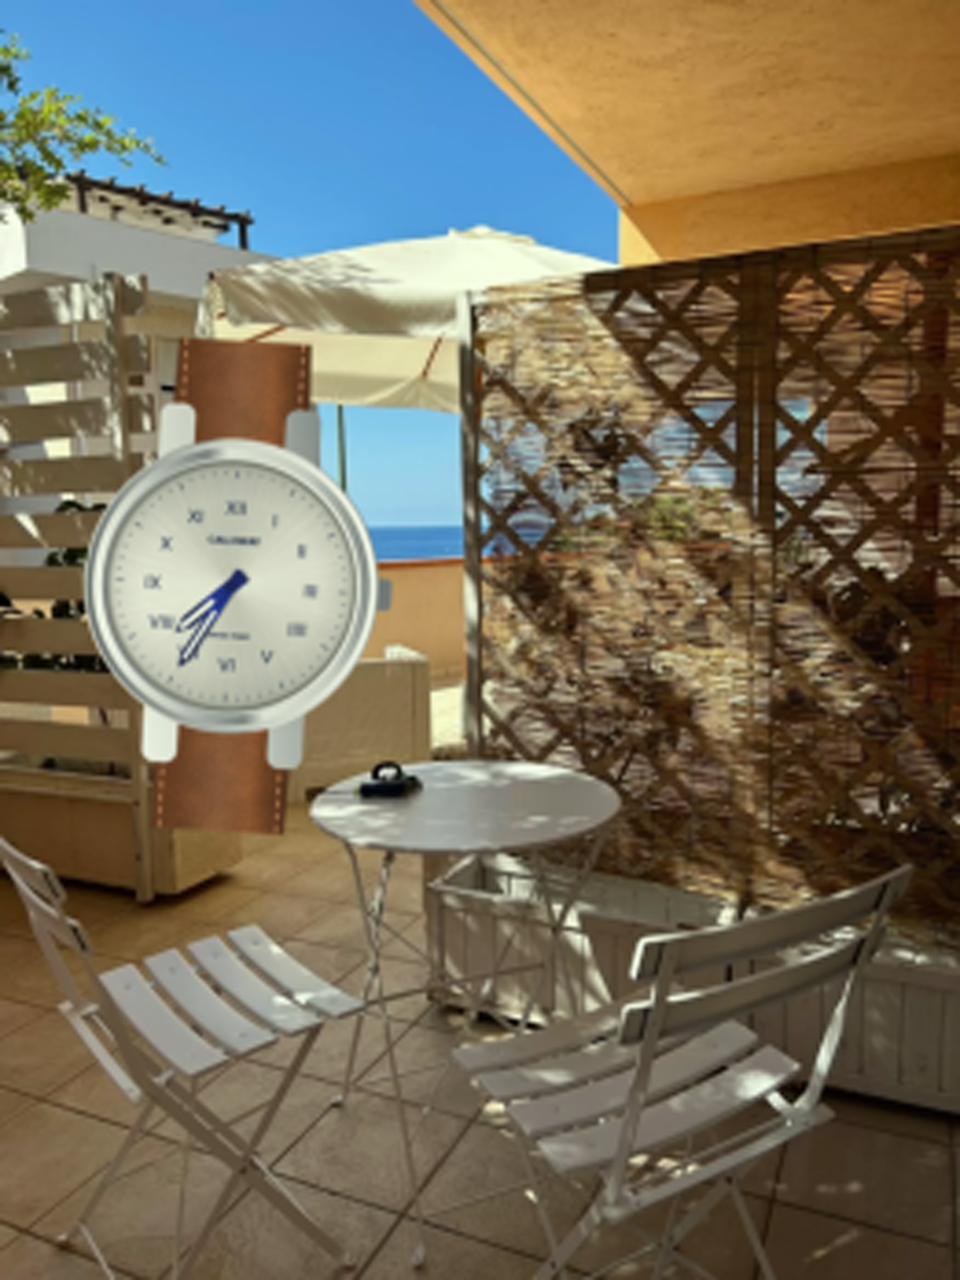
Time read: 7h35
